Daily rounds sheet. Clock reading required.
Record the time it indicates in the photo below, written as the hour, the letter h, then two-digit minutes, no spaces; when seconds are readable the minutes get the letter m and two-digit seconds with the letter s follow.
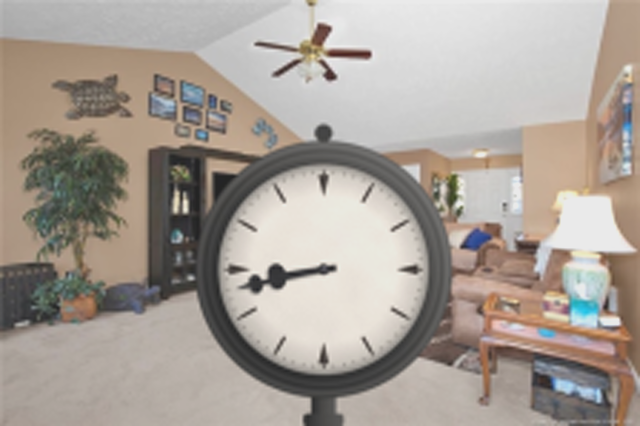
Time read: 8h43
